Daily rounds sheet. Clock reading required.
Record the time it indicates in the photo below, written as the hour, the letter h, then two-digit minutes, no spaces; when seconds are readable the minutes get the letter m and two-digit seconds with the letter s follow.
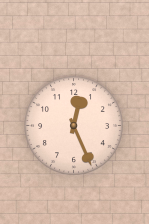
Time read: 12h26
